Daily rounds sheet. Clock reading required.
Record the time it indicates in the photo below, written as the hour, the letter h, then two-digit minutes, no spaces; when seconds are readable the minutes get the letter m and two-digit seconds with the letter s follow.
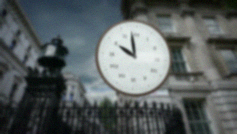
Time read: 9h58
